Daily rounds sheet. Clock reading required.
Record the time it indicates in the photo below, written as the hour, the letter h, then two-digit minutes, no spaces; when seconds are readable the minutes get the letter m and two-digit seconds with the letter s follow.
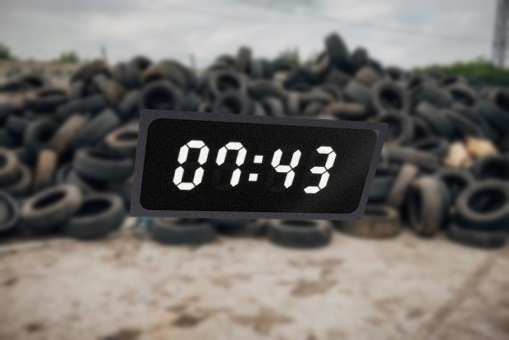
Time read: 7h43
